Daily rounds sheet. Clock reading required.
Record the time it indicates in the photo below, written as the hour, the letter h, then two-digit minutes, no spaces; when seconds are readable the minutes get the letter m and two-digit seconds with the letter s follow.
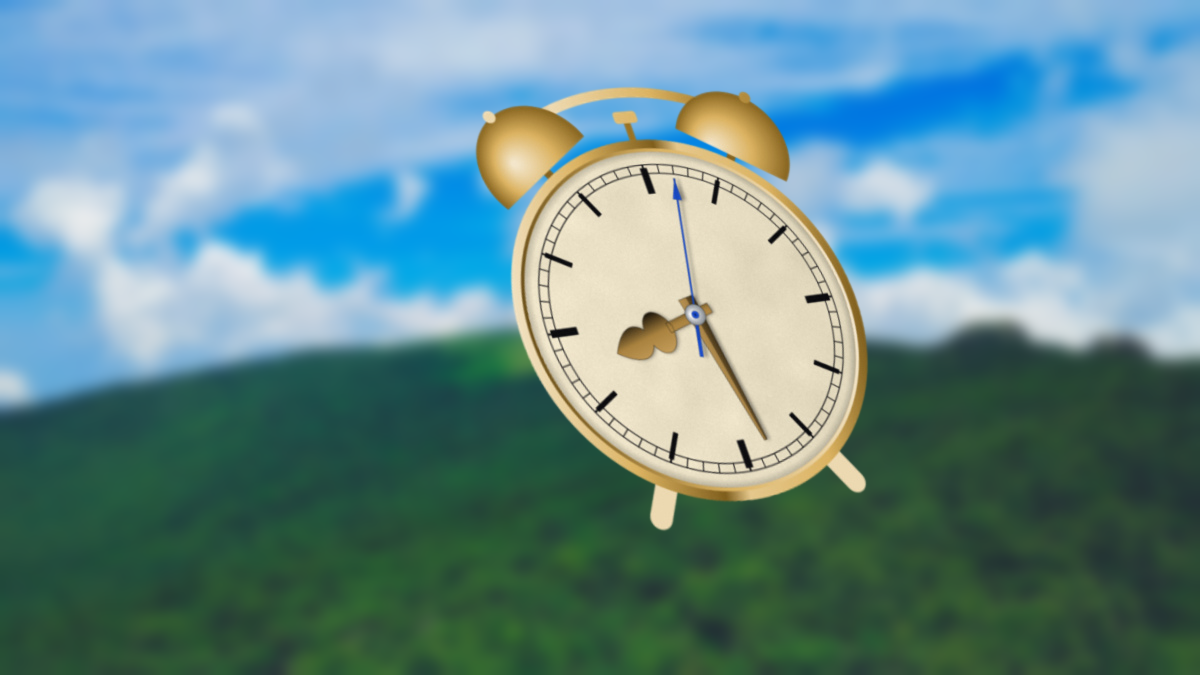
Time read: 8h28m02s
